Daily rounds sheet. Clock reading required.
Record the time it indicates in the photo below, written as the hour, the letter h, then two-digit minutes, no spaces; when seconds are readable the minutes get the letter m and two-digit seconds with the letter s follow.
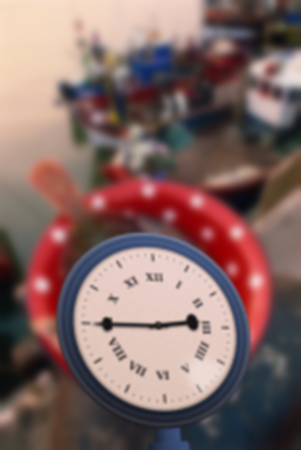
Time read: 2h45
